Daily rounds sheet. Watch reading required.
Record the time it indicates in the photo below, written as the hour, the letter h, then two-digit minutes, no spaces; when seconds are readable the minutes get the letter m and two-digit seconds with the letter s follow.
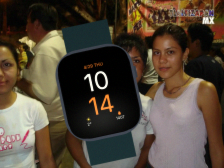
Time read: 10h14
